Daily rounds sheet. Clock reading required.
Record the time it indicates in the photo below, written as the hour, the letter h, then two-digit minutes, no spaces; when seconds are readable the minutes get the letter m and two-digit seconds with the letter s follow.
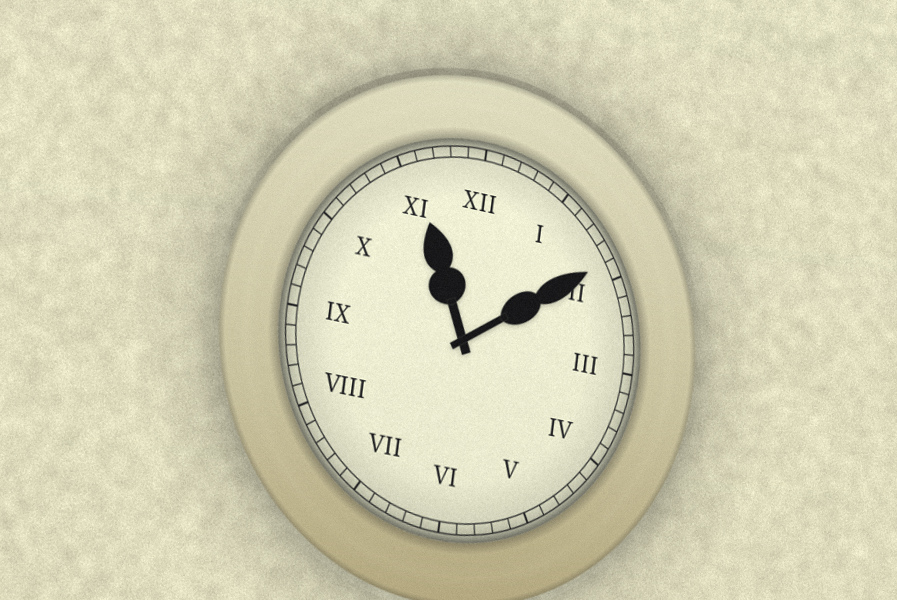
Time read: 11h09
